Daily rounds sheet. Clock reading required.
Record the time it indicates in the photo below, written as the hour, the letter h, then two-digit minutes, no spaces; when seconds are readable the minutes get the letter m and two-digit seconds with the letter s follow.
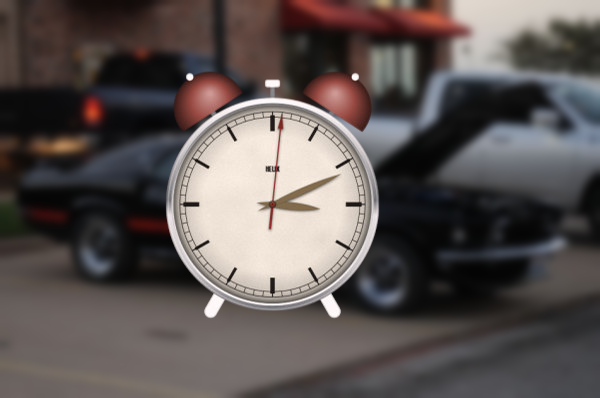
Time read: 3h11m01s
